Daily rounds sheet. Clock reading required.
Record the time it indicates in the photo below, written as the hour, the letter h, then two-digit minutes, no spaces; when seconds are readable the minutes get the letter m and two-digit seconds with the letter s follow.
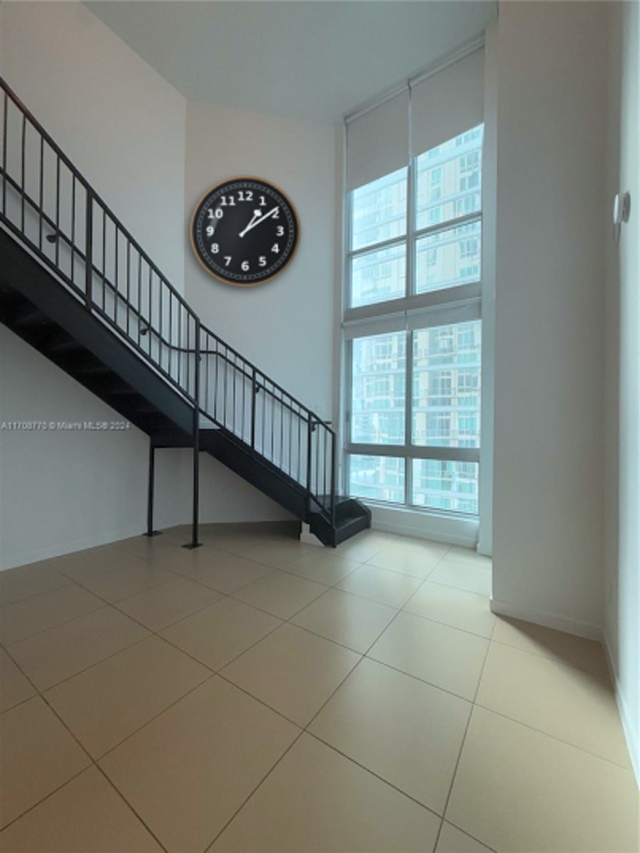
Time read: 1h09
